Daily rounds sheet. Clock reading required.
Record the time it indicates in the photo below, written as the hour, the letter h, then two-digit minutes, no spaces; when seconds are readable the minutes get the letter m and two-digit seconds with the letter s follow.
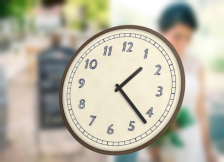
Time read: 1h22
